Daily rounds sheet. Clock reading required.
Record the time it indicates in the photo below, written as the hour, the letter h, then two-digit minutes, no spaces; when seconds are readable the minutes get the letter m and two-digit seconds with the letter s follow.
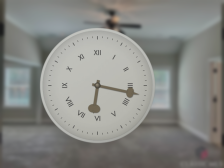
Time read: 6h17
